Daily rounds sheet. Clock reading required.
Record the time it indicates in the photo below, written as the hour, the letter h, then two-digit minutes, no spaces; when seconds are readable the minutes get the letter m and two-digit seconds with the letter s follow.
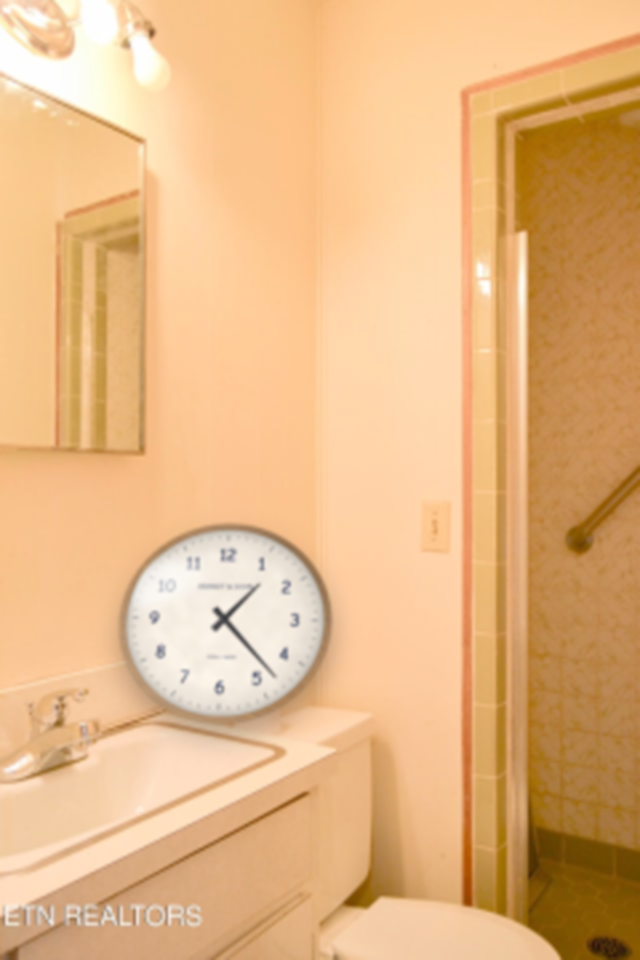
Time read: 1h23
